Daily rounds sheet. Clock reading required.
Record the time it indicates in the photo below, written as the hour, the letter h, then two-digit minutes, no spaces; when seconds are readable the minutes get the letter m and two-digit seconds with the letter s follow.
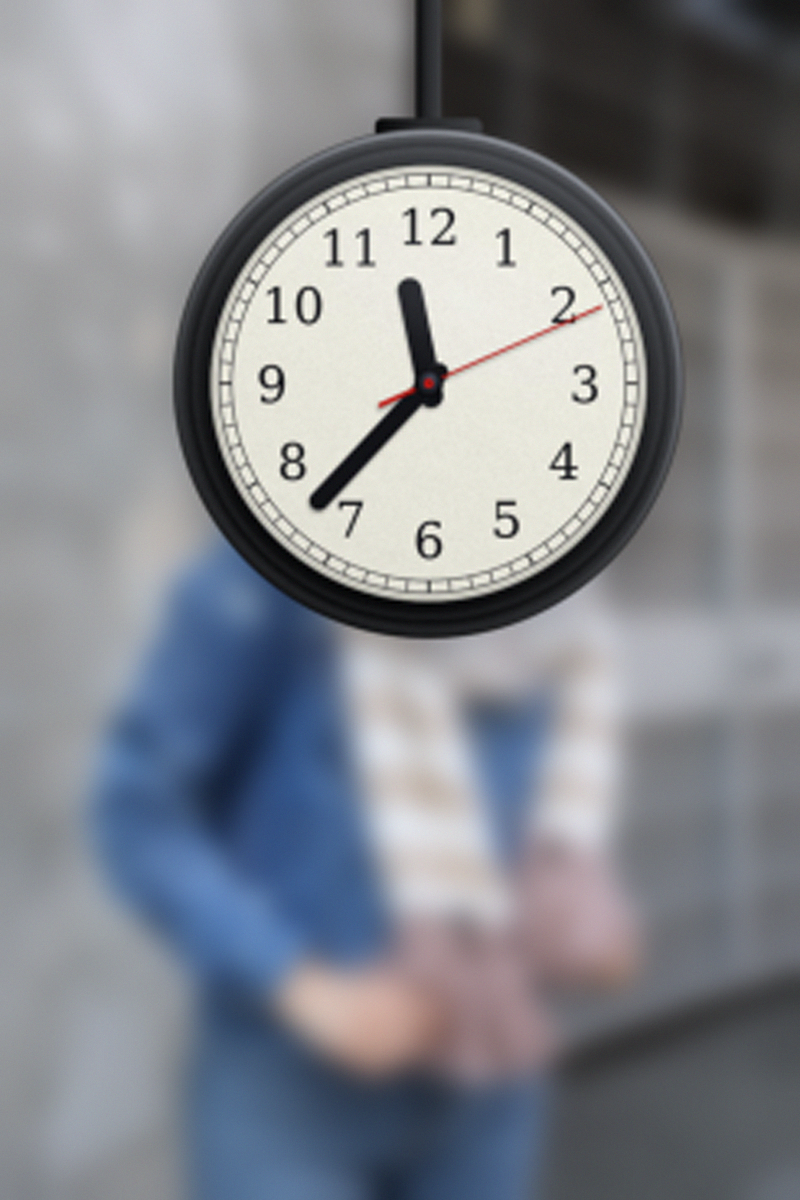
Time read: 11h37m11s
